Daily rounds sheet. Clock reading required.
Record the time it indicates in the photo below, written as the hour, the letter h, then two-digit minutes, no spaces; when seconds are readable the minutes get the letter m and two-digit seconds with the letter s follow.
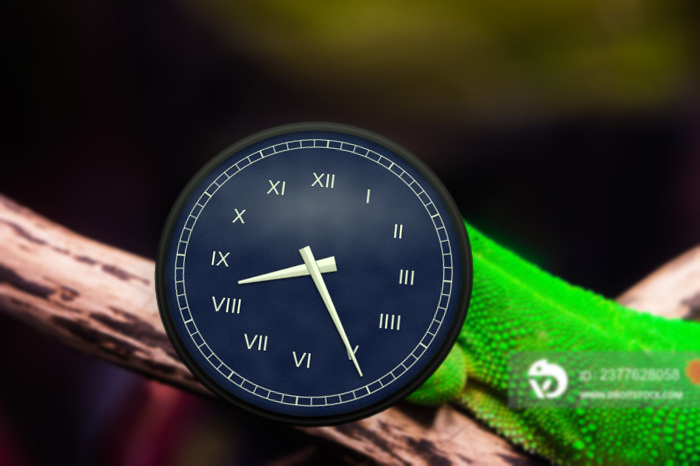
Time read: 8h25
